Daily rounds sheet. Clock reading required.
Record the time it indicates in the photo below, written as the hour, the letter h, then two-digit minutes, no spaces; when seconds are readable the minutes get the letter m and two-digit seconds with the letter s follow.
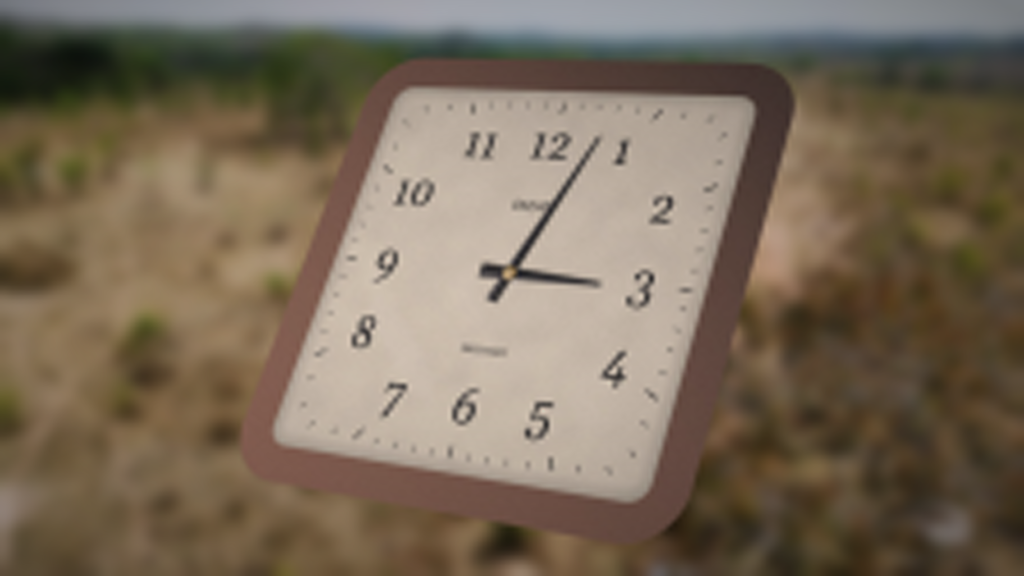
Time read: 3h03
